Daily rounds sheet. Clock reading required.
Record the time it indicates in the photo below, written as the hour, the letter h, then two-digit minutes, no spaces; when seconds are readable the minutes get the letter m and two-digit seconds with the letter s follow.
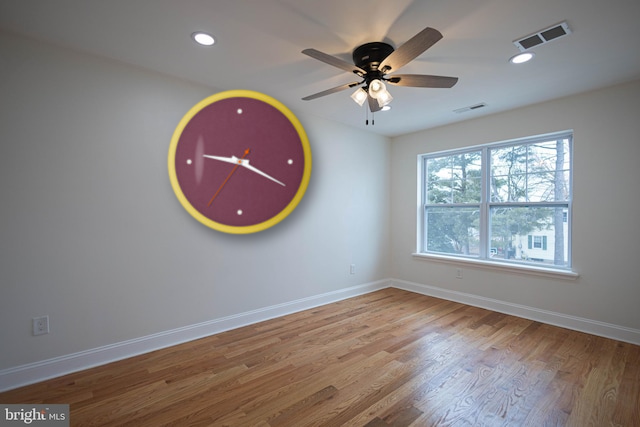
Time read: 9h19m36s
